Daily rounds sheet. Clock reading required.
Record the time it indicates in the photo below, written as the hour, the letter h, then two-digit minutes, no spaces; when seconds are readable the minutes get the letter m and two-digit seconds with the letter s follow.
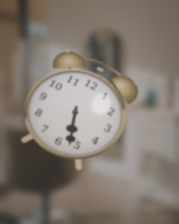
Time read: 5h27
